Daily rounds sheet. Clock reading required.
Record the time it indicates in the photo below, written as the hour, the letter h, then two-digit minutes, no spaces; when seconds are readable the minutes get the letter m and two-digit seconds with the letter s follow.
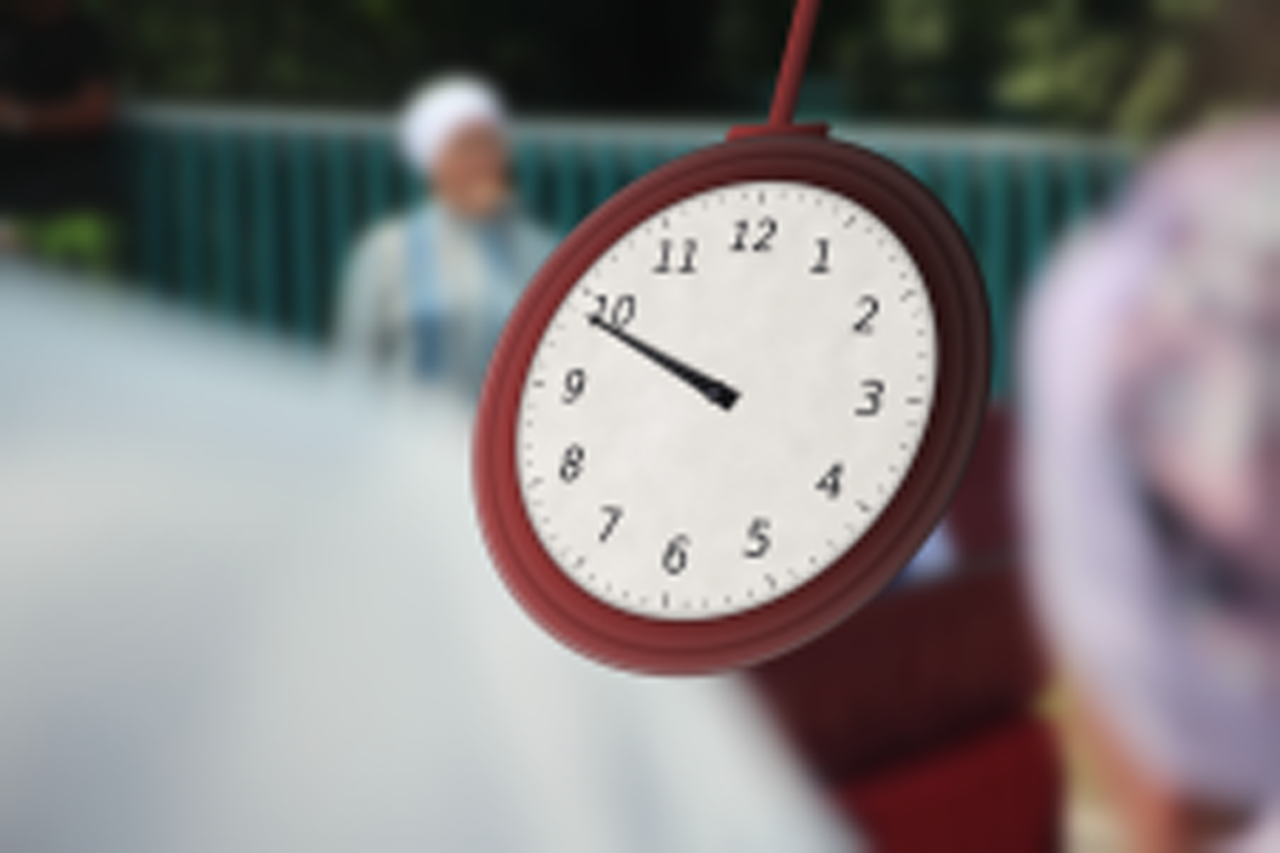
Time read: 9h49
